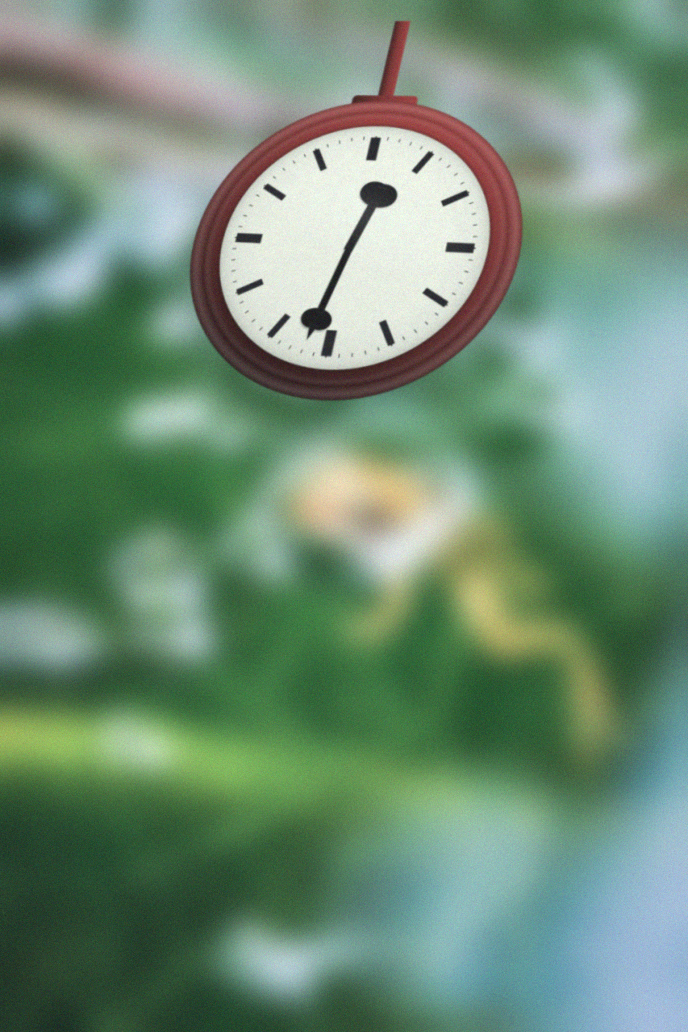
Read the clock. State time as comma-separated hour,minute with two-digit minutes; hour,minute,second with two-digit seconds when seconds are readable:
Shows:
12,32
